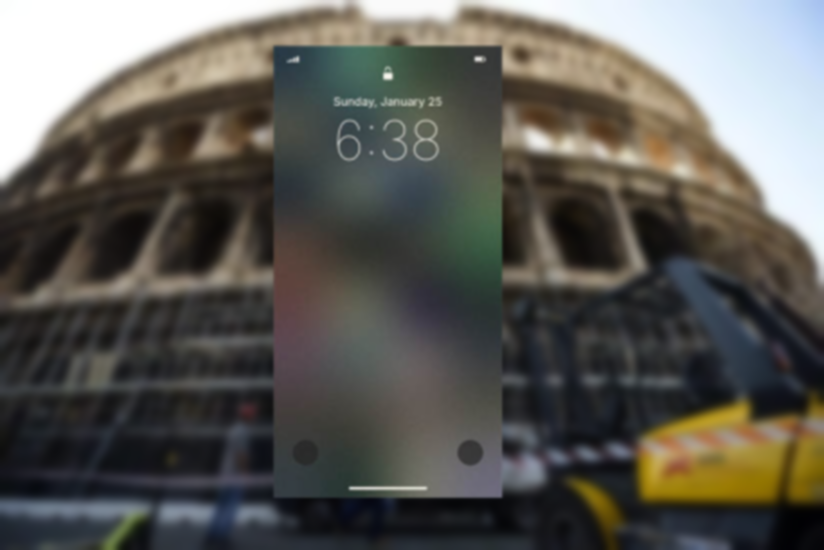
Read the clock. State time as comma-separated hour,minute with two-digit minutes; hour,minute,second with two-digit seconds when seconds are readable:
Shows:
6,38
